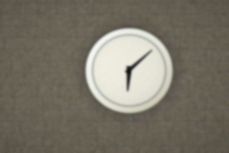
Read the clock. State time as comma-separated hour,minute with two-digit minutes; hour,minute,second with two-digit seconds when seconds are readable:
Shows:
6,08
